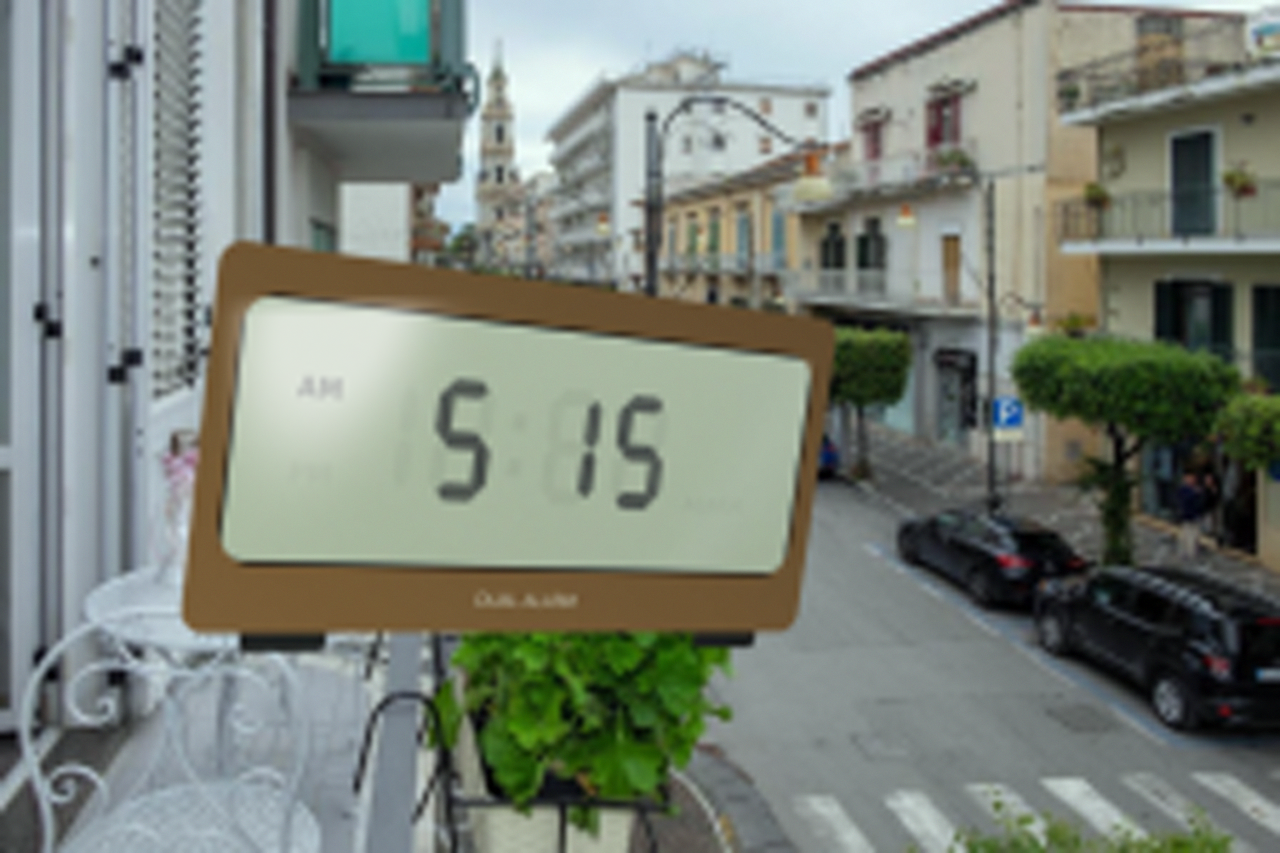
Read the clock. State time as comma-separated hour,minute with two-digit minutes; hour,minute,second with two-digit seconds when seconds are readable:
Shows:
5,15
